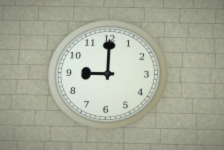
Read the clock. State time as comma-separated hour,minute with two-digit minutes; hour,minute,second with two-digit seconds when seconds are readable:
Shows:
9,00
